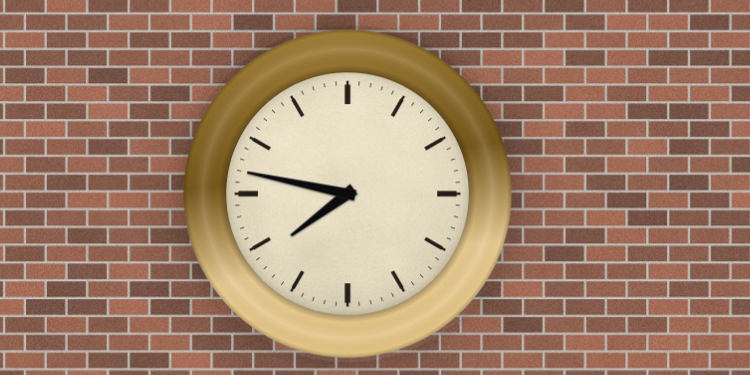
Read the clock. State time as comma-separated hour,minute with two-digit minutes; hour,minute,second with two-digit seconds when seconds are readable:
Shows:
7,47
